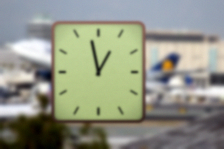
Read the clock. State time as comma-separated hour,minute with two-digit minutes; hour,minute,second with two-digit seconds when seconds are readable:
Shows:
12,58
